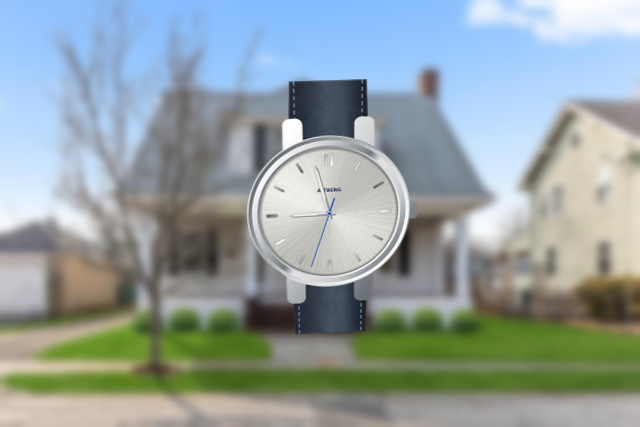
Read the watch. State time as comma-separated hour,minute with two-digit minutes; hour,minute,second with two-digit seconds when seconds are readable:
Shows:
8,57,33
